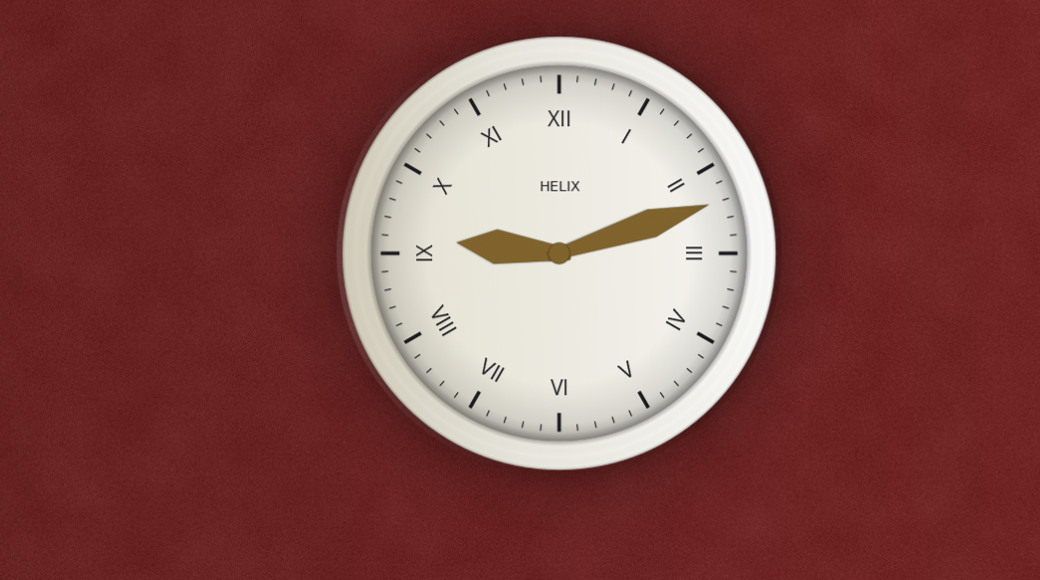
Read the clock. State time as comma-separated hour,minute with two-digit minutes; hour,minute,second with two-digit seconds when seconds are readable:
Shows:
9,12
